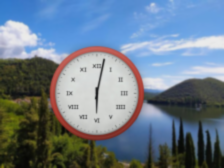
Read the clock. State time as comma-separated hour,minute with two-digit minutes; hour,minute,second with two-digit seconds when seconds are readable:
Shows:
6,02
